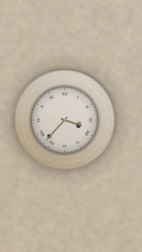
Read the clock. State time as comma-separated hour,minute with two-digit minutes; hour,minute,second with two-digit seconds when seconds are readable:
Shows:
3,37
